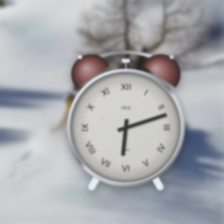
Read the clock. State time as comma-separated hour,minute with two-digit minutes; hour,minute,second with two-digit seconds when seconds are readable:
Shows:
6,12
